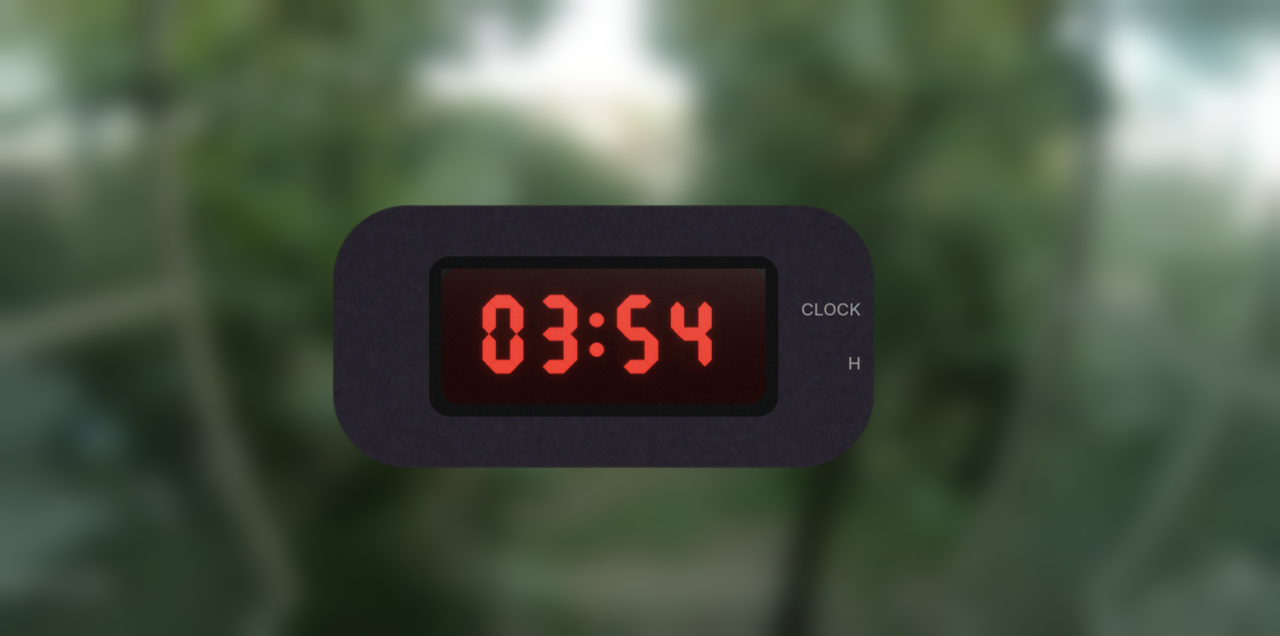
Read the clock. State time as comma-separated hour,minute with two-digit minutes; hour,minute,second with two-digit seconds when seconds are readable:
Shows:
3,54
